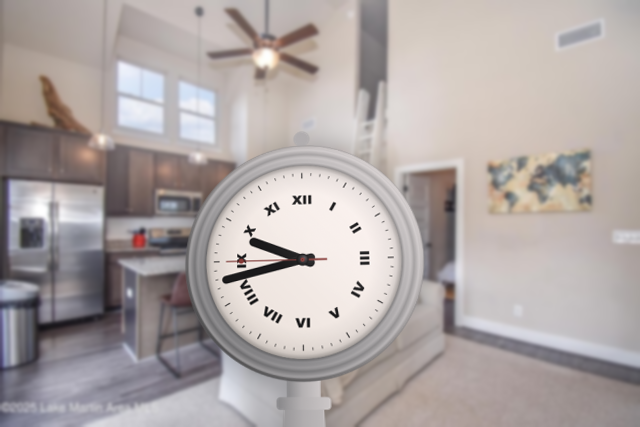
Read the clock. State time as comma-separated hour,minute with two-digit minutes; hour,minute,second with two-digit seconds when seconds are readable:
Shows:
9,42,45
